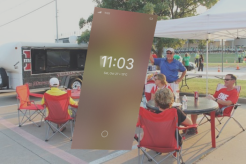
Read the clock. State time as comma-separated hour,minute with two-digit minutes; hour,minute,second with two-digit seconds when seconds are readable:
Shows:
11,03
